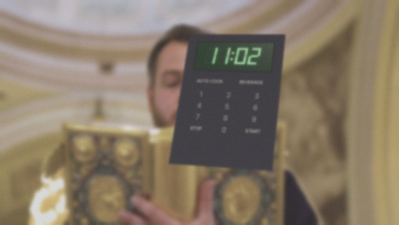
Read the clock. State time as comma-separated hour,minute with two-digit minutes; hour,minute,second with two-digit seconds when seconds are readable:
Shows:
11,02
